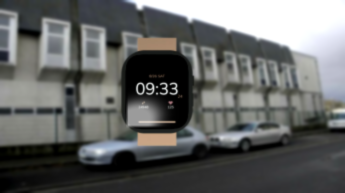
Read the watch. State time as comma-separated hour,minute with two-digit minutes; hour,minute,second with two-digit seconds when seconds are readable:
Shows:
9,33
